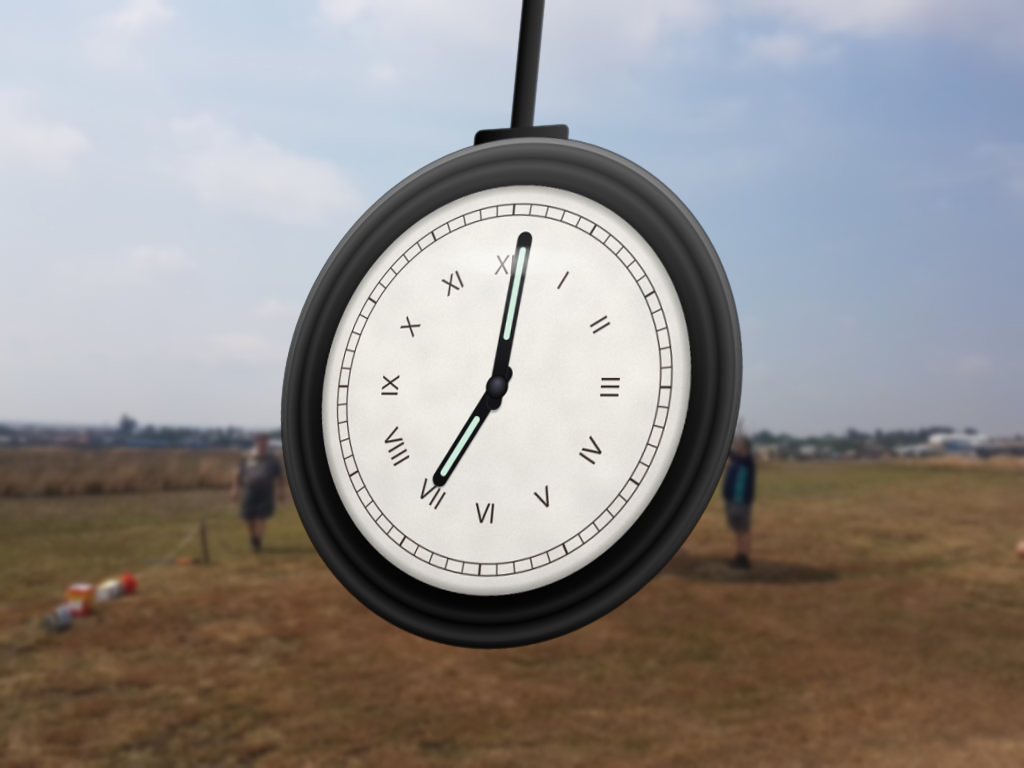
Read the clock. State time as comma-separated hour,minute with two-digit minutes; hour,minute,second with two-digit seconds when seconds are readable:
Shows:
7,01
